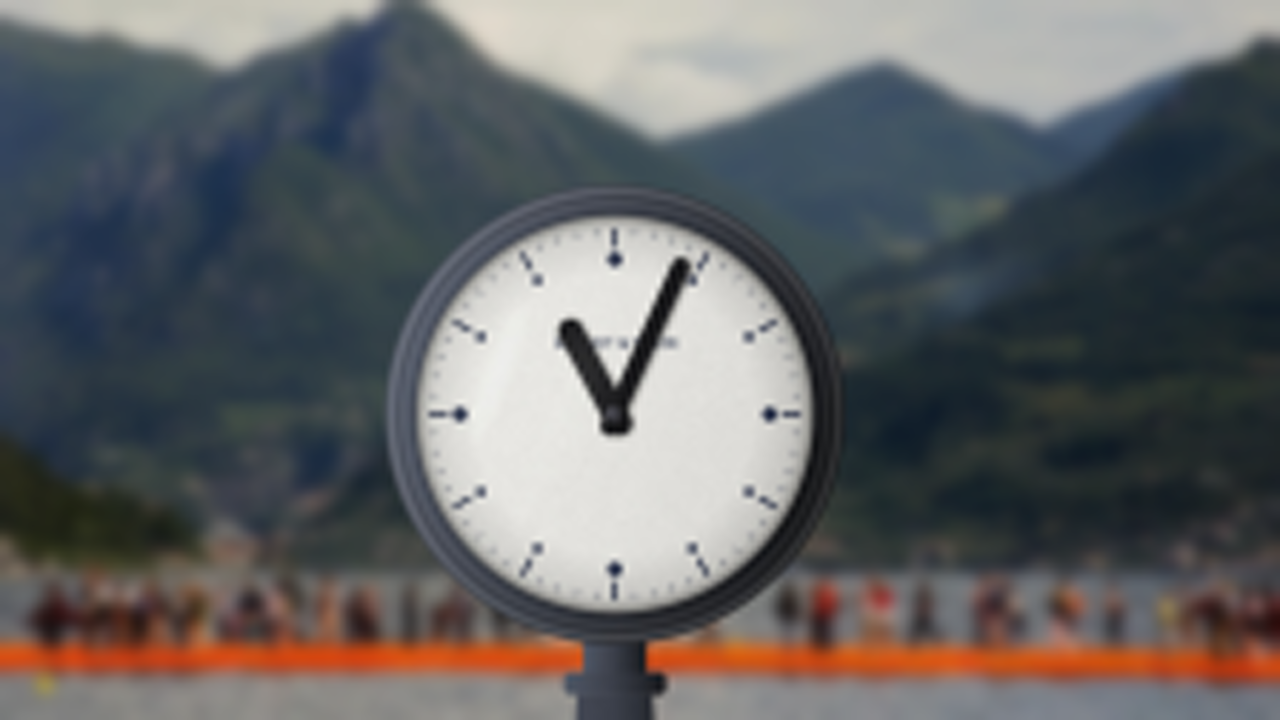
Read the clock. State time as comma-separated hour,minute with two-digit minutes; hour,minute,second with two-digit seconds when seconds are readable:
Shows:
11,04
